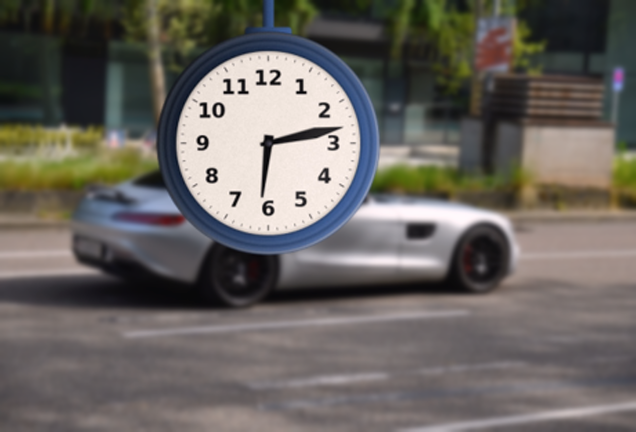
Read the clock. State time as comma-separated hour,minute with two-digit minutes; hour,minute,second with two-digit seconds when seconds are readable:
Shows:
6,13
